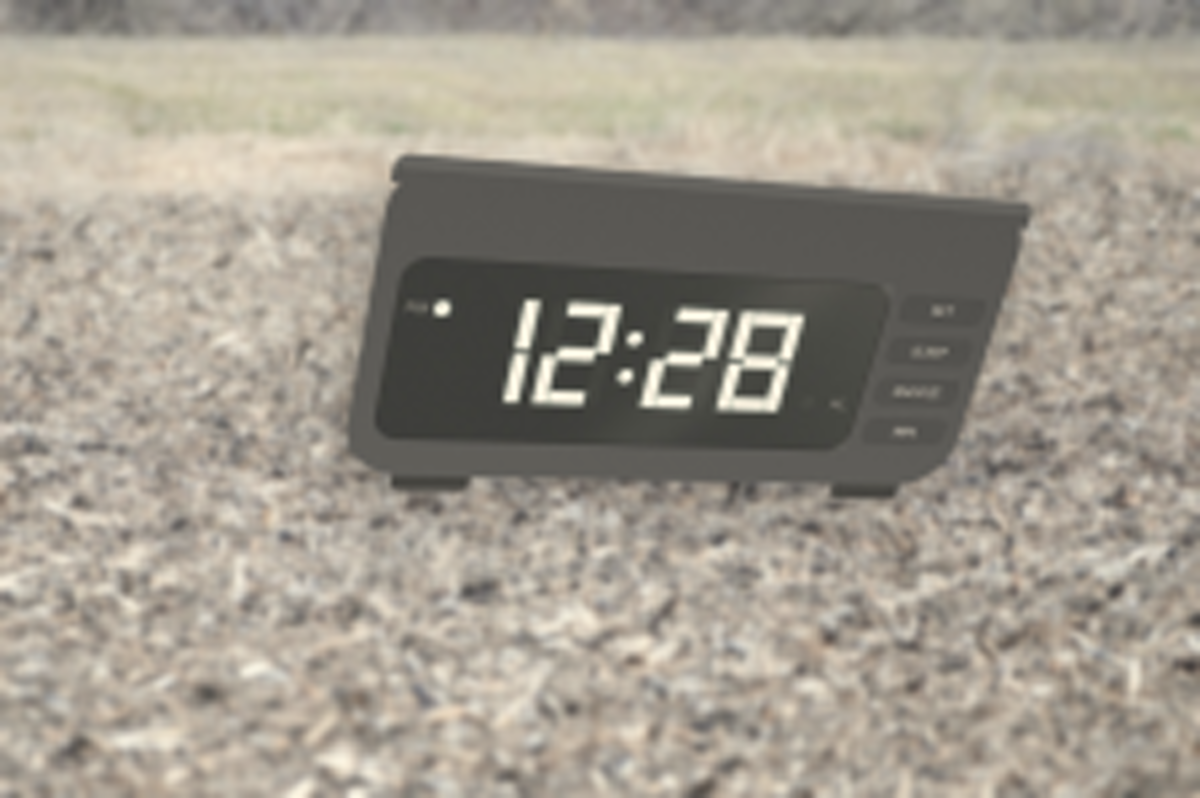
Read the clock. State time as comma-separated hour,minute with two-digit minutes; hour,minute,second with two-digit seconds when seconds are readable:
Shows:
12,28
